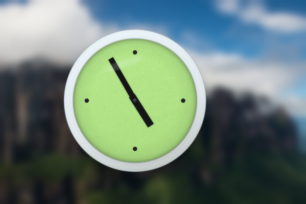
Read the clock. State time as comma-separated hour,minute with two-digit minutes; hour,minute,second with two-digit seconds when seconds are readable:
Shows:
4,55
